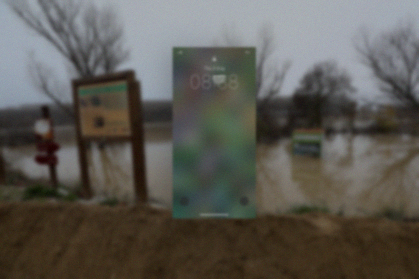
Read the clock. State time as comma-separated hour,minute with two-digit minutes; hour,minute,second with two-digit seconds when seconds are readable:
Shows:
8,38
